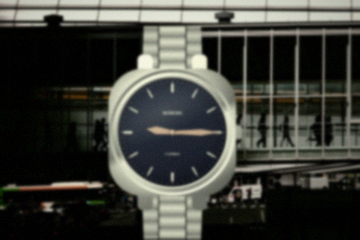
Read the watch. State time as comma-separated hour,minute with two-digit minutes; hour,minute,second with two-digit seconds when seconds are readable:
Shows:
9,15
